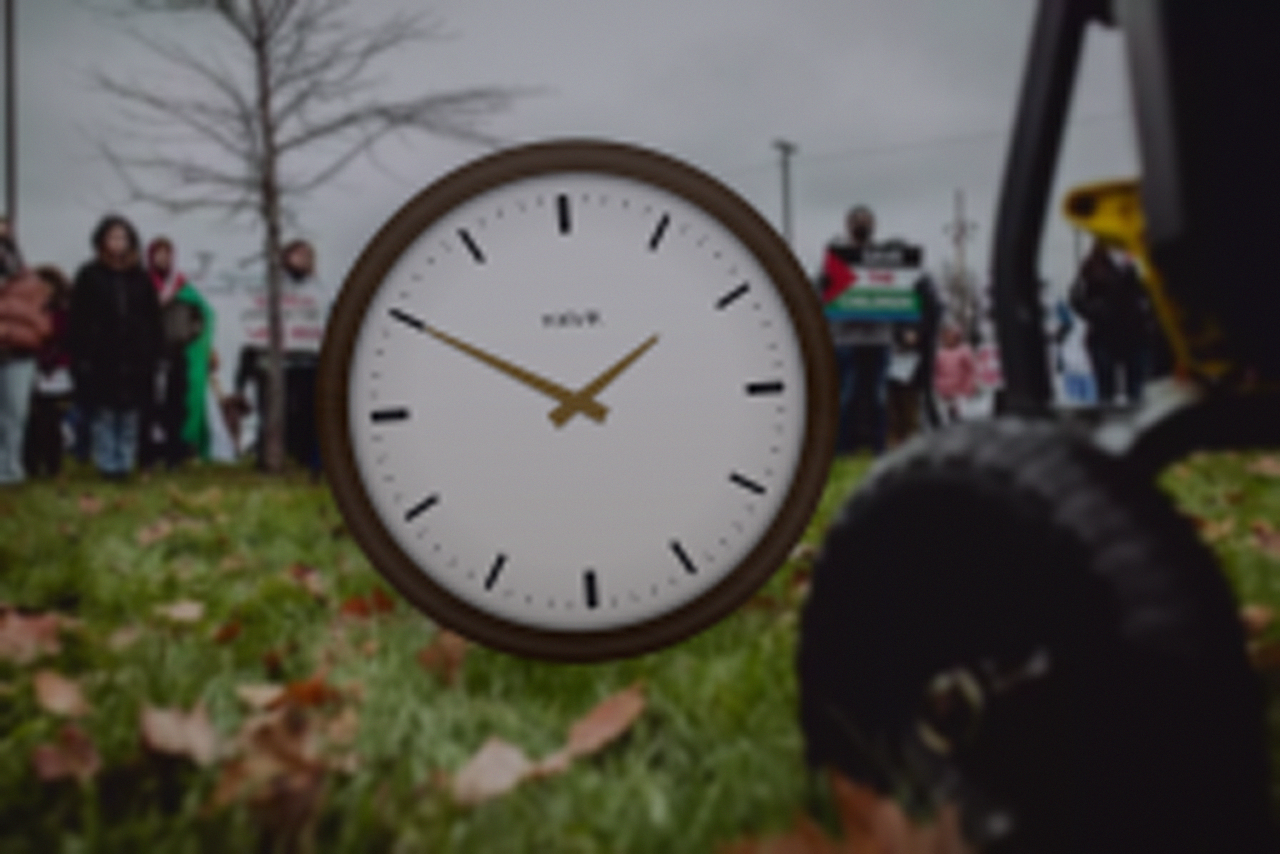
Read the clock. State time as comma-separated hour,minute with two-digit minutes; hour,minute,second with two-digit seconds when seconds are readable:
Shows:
1,50
